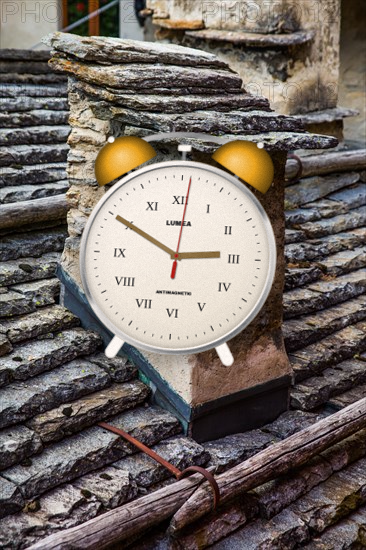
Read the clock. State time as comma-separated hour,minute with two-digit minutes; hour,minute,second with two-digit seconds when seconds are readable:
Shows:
2,50,01
